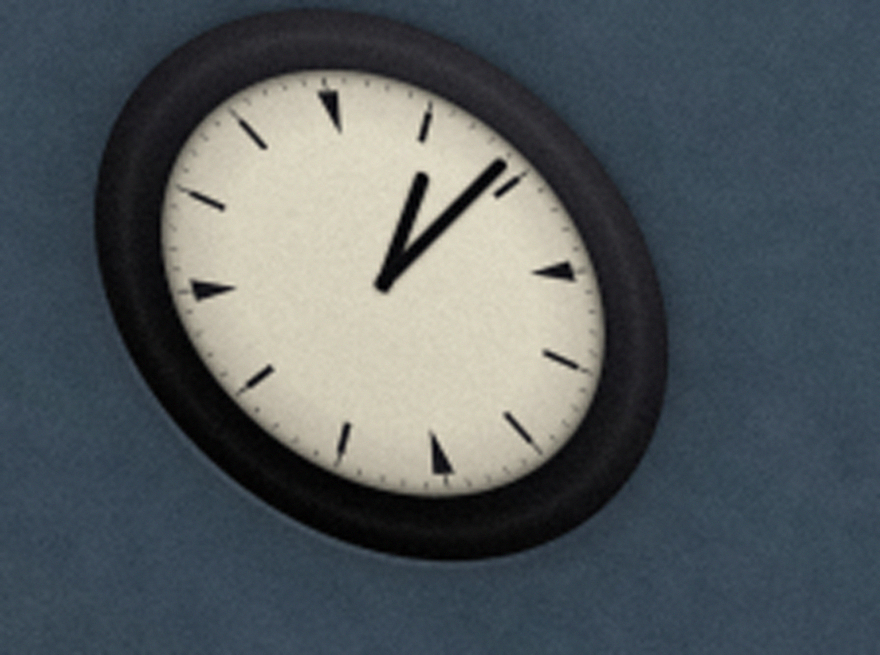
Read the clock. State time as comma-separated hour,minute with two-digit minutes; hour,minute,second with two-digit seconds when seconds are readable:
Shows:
1,09
